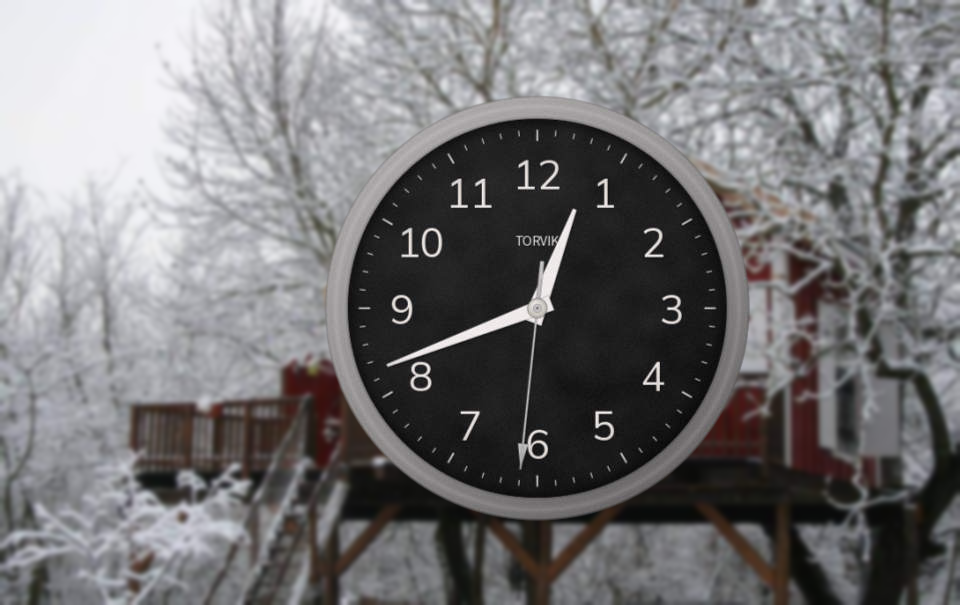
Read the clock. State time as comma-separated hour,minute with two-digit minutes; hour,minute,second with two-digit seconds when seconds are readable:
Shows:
12,41,31
